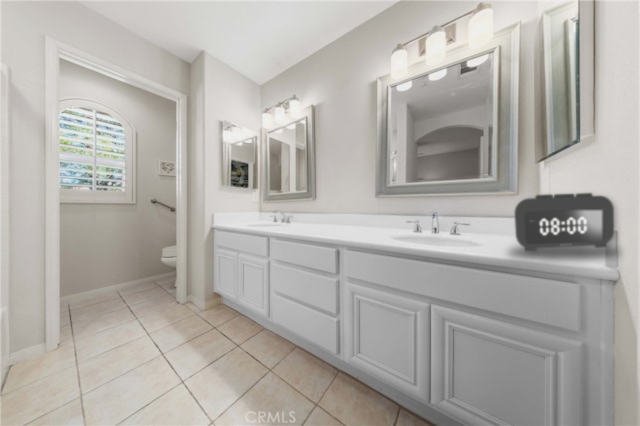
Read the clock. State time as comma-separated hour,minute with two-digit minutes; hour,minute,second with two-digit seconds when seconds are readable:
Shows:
8,00
